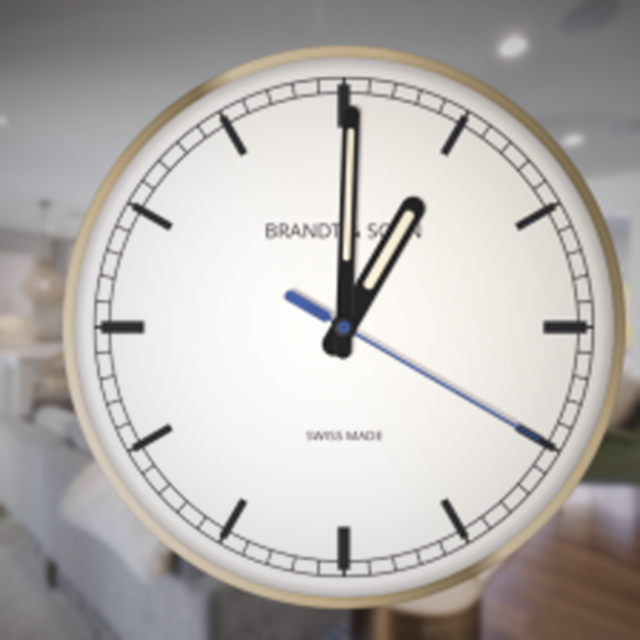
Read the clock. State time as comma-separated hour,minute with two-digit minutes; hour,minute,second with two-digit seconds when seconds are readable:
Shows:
1,00,20
